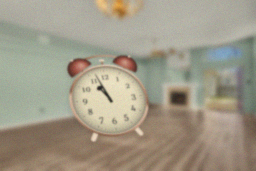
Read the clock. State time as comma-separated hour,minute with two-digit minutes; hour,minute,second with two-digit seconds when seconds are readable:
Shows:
10,57
